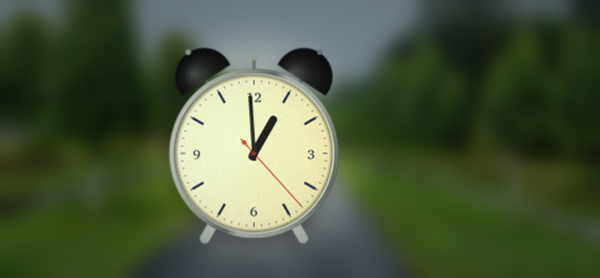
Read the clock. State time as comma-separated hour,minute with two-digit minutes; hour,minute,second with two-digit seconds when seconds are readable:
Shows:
12,59,23
